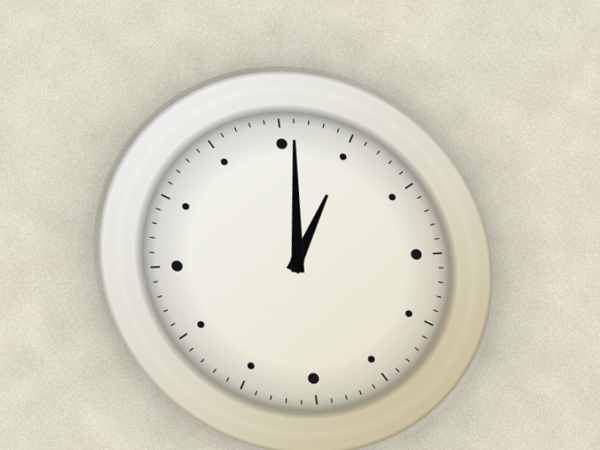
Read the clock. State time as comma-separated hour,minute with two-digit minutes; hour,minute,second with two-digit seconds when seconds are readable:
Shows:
1,01
